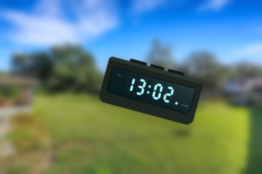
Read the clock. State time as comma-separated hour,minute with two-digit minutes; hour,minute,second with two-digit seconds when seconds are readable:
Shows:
13,02
